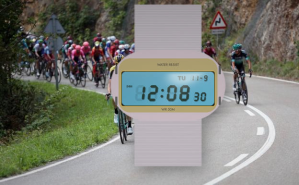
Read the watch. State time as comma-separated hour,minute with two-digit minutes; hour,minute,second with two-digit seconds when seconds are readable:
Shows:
12,08,30
